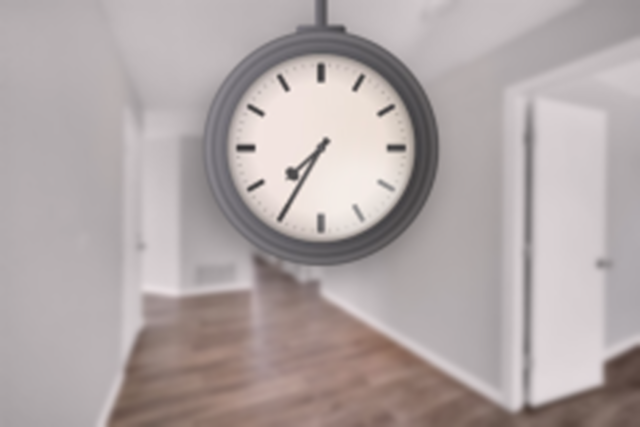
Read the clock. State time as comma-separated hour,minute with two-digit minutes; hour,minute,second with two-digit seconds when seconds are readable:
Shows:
7,35
